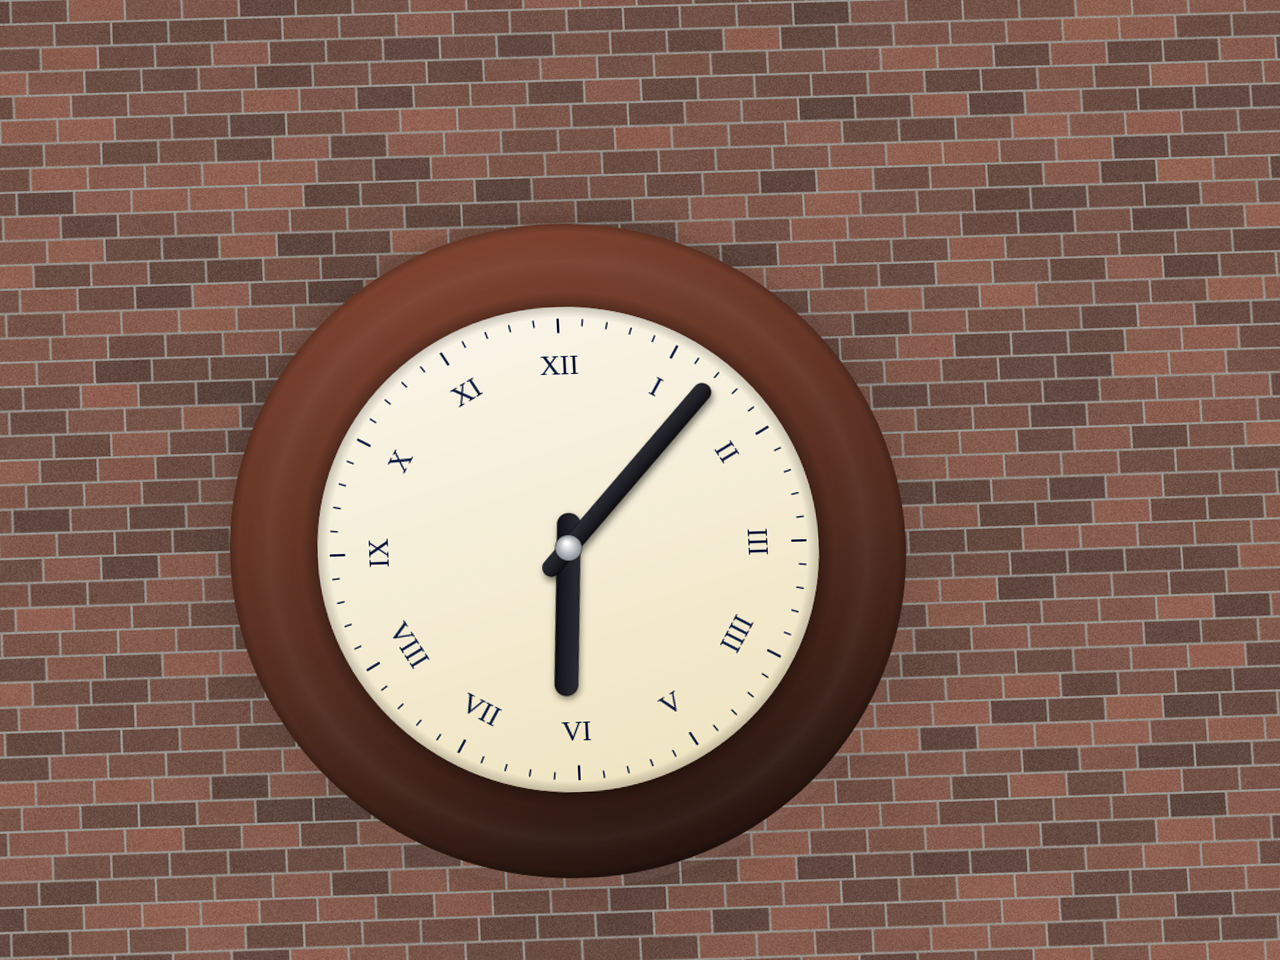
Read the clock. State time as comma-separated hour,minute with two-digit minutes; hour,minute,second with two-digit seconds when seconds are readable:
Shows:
6,07
